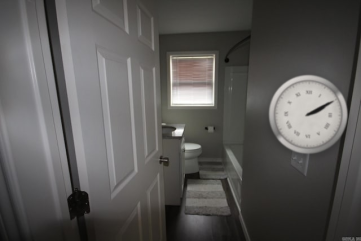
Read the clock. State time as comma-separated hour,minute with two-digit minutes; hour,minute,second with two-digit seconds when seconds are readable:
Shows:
2,10
